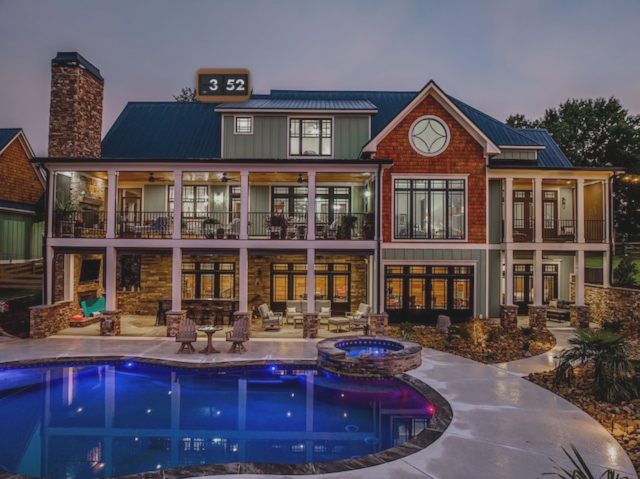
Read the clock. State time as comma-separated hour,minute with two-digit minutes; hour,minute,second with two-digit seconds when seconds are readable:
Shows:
3,52
